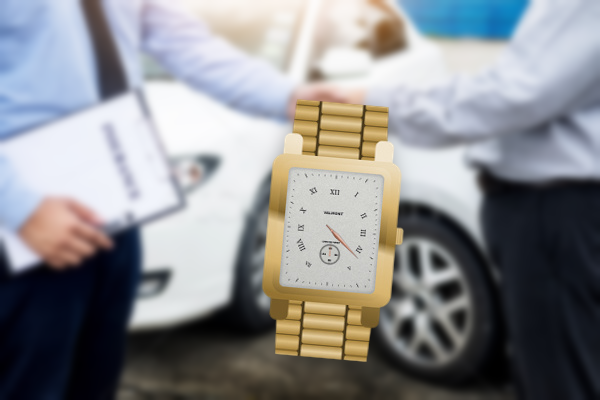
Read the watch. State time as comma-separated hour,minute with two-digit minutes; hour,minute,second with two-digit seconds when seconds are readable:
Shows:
4,22
